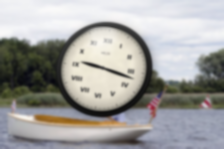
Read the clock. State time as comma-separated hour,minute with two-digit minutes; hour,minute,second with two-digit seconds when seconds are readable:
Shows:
9,17
